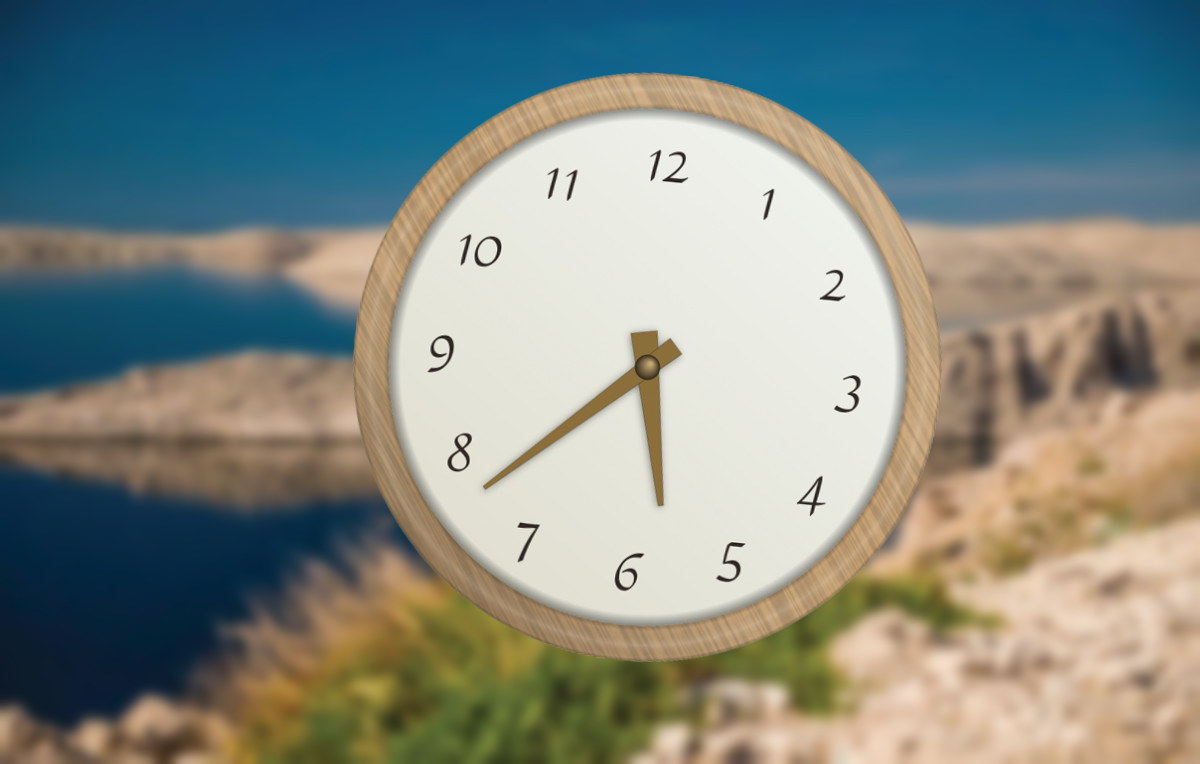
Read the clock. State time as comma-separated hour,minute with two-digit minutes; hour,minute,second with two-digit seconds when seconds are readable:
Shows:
5,38
